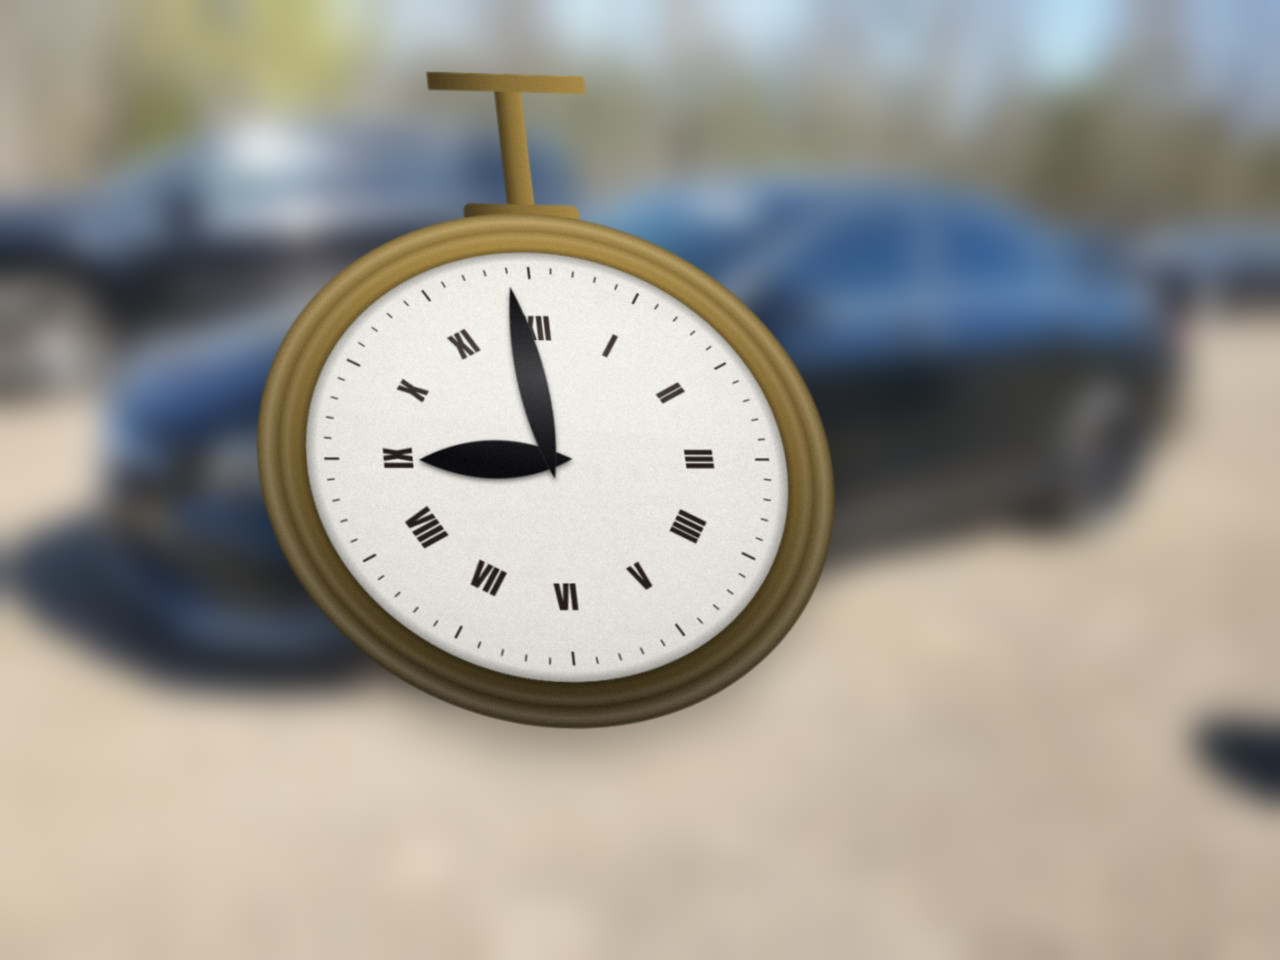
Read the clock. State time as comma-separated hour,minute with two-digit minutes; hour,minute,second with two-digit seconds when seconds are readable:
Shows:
8,59
